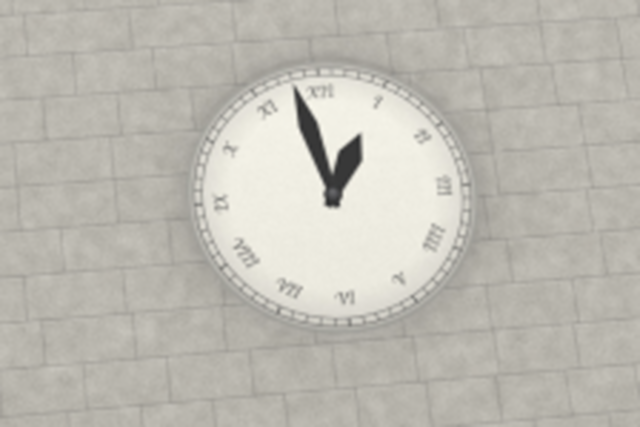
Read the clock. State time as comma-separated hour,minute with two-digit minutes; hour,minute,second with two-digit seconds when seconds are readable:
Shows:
12,58
